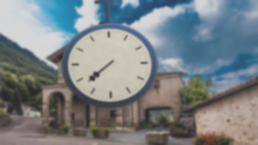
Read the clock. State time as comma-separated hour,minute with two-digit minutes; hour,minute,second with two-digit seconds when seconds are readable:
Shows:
7,38
